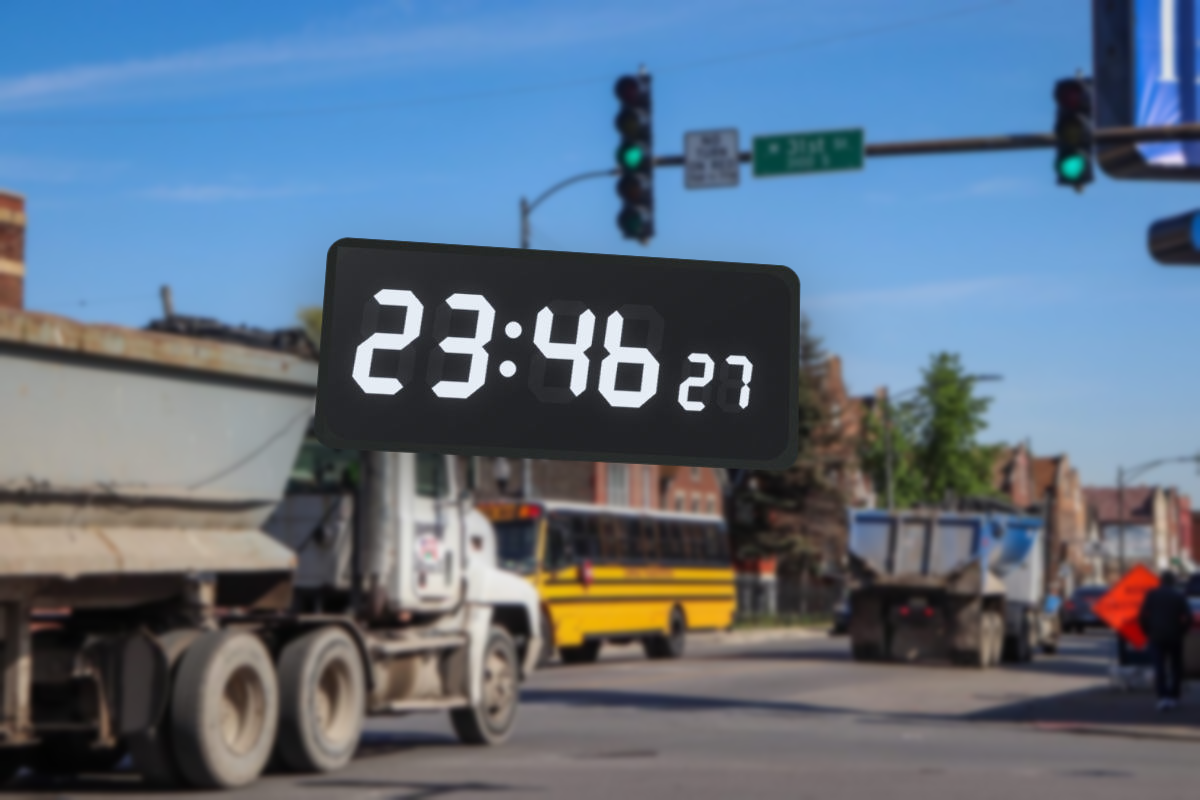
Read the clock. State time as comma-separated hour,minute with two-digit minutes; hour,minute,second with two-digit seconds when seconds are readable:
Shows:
23,46,27
